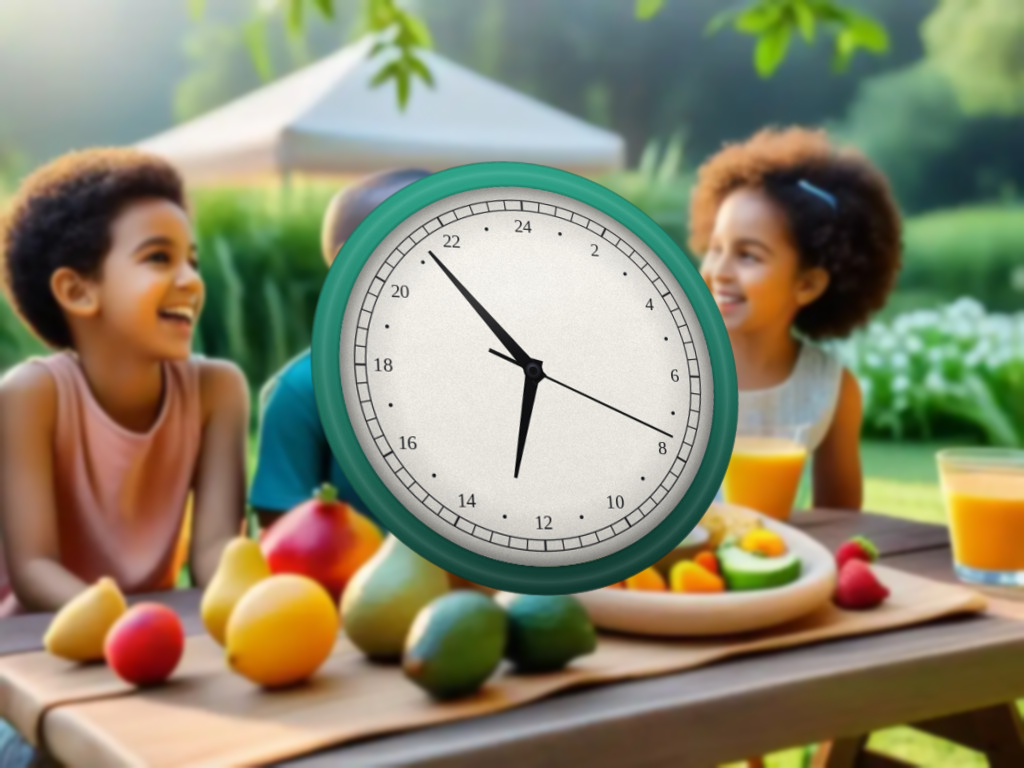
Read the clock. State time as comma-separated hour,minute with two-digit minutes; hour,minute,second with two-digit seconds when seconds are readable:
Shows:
12,53,19
